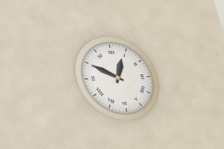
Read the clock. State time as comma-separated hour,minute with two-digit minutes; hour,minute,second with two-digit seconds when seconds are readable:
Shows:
12,50
